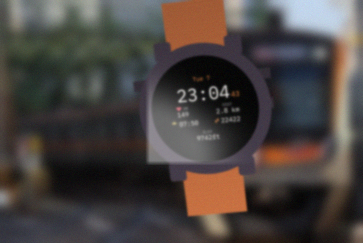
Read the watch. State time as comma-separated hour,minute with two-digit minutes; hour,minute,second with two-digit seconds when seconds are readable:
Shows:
23,04
